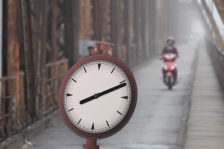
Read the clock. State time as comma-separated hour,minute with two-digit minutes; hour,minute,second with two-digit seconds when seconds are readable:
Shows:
8,11
